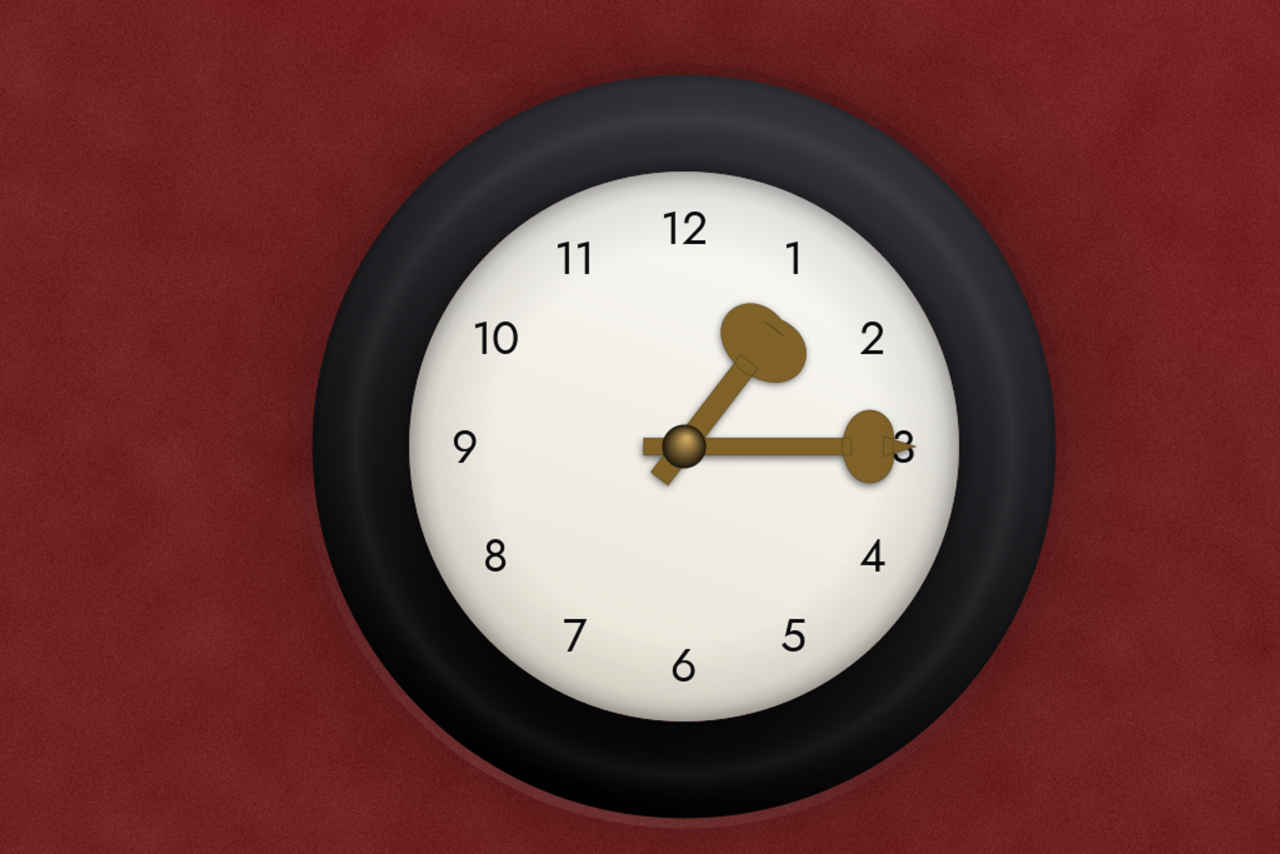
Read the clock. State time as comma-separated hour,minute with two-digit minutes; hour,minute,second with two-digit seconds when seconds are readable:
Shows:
1,15
